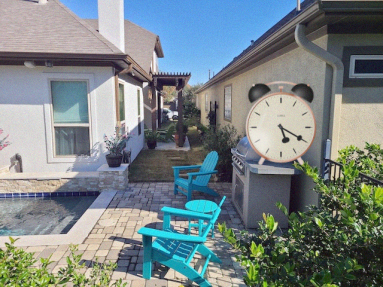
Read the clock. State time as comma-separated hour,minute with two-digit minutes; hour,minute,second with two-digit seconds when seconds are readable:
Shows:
5,20
